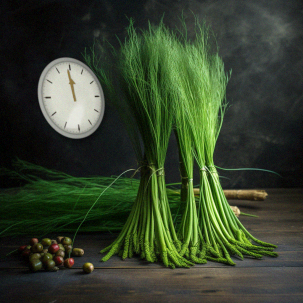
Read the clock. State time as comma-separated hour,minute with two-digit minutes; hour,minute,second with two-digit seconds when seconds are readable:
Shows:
11,59
